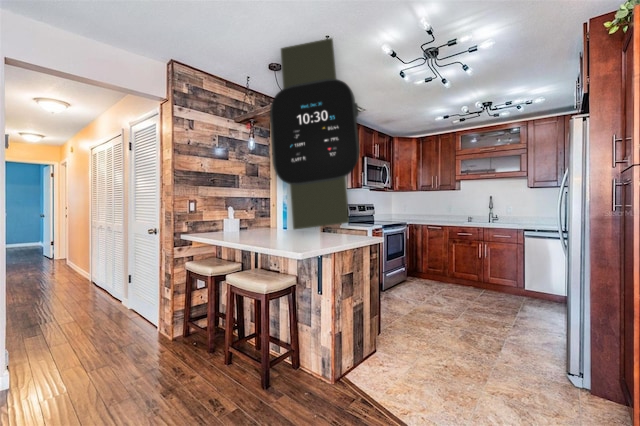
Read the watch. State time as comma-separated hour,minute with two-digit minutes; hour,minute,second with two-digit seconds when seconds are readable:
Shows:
10,30
